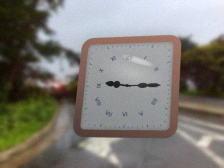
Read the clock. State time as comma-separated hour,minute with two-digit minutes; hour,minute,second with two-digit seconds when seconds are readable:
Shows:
9,15
